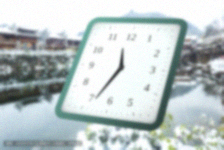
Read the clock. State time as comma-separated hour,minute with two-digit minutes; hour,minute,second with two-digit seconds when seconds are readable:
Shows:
11,34
